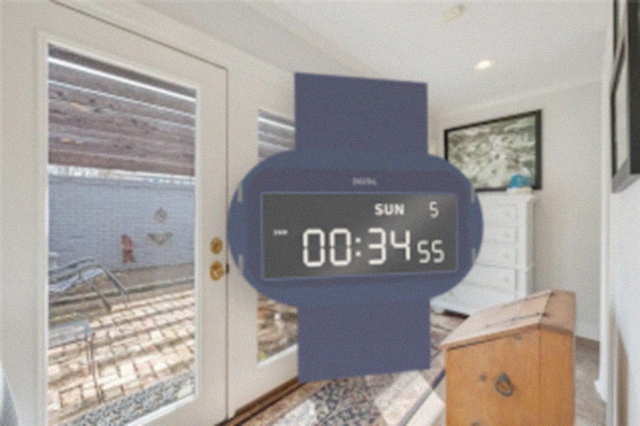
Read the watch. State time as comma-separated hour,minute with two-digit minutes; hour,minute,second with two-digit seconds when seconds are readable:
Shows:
0,34,55
